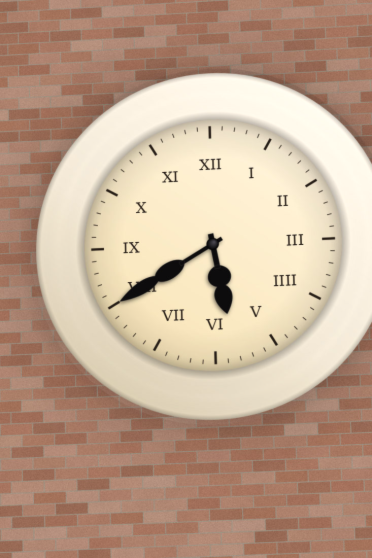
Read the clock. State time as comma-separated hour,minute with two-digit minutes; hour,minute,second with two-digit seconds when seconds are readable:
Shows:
5,40
